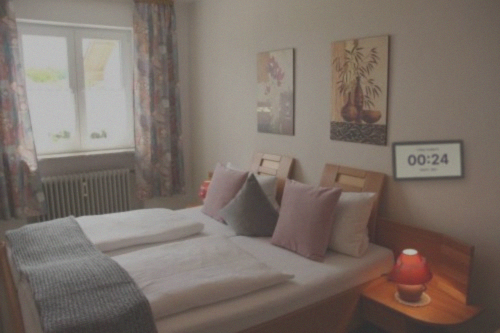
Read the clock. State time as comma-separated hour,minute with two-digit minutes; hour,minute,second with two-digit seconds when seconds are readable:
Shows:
0,24
